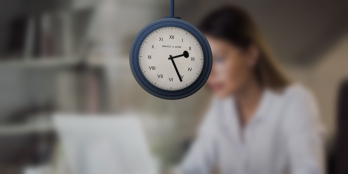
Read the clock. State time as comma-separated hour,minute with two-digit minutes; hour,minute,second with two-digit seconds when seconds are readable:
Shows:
2,26
